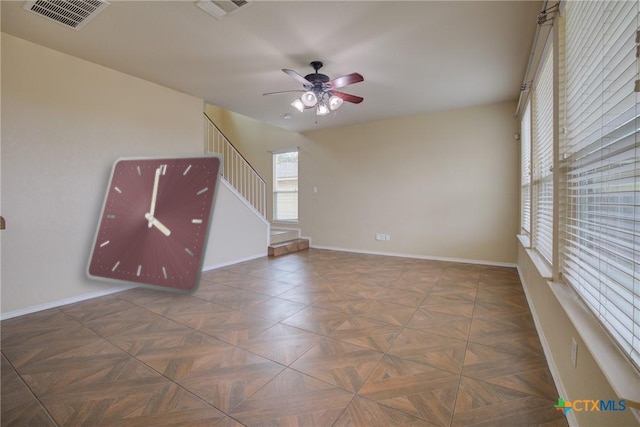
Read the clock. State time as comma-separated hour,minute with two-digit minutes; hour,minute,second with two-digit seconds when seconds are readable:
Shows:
3,59
